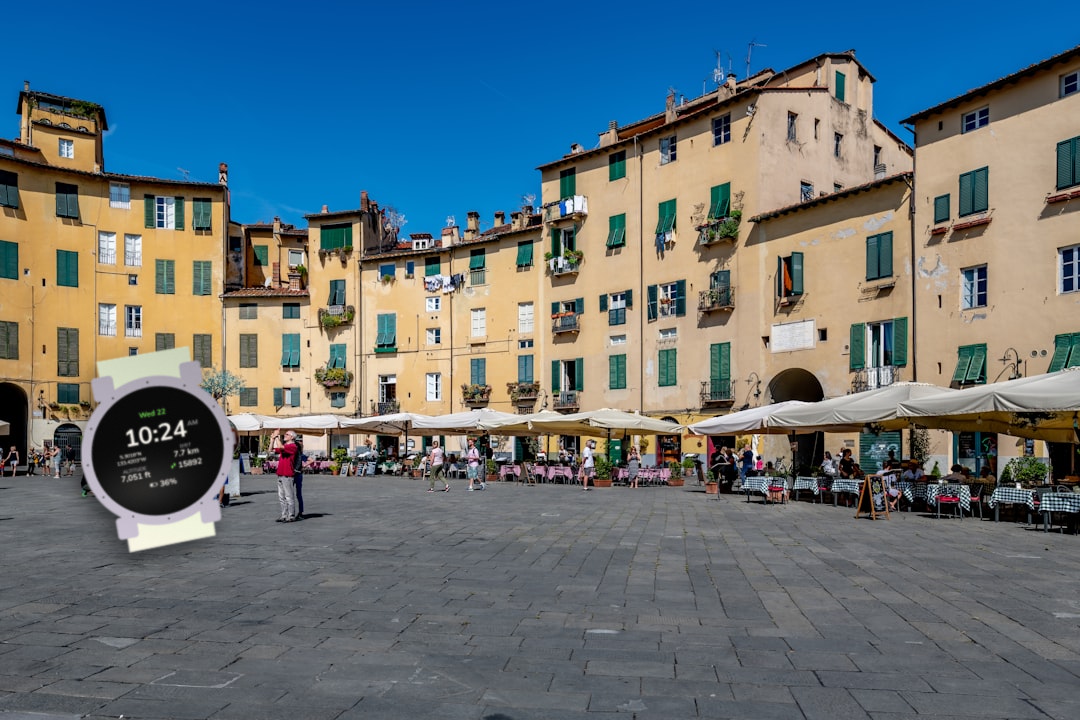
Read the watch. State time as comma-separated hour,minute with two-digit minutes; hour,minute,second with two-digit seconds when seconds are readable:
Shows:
10,24
